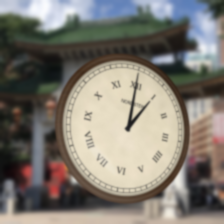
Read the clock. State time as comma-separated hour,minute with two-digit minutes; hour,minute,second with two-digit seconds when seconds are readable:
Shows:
1,00
